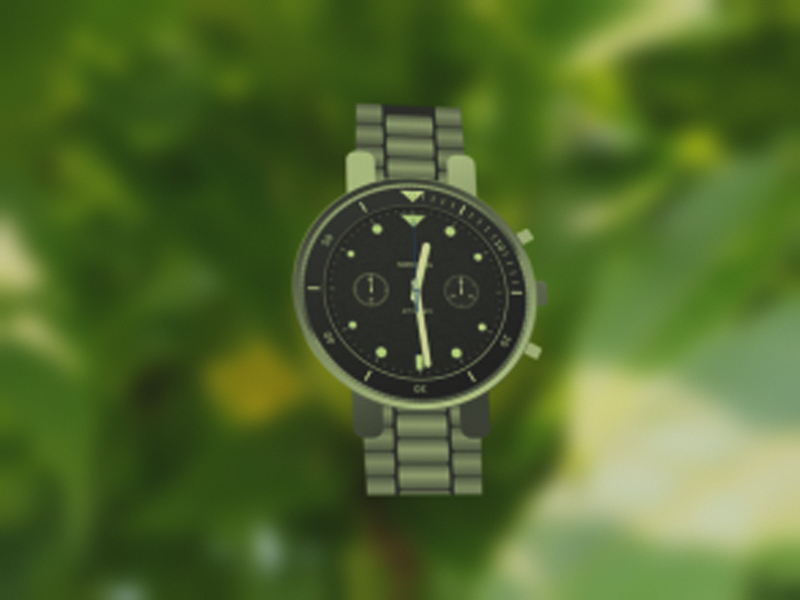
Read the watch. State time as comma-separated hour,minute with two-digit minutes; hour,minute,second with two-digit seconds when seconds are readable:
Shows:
12,29
